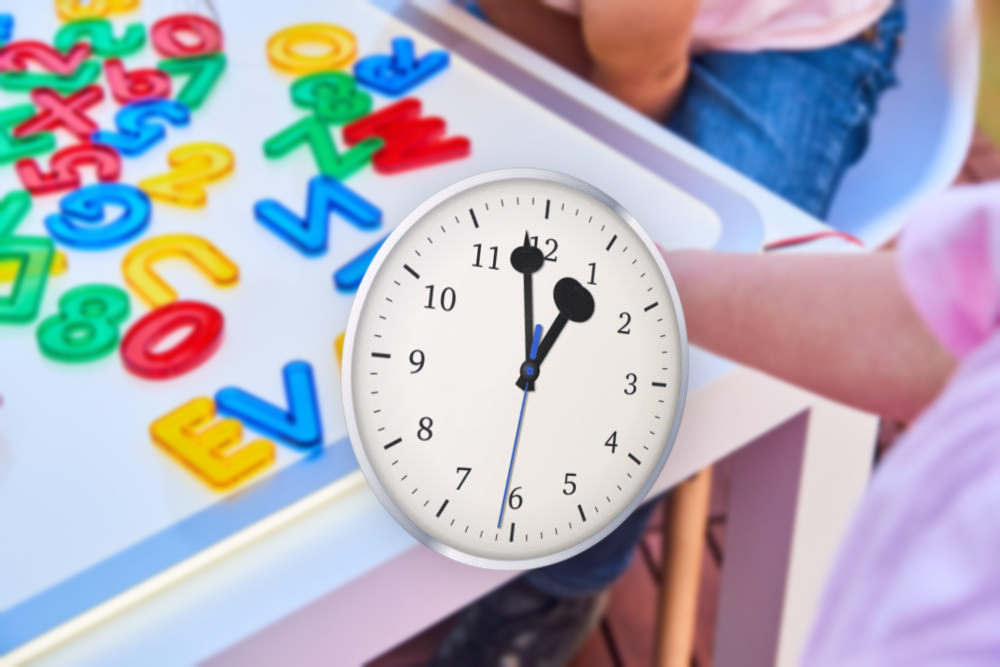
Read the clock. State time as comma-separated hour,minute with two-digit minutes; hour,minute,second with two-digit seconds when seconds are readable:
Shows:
12,58,31
